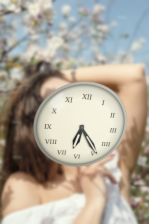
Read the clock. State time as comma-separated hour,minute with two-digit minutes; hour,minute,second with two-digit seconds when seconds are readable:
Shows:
6,24
